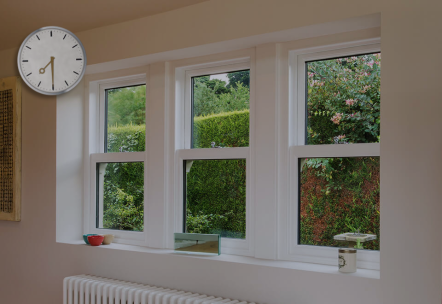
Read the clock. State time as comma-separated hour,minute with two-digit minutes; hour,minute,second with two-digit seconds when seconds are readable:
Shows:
7,30
